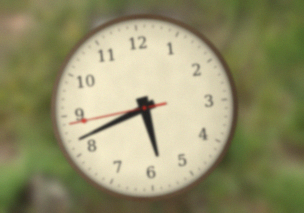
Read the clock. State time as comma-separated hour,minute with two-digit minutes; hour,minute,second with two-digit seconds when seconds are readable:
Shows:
5,41,44
